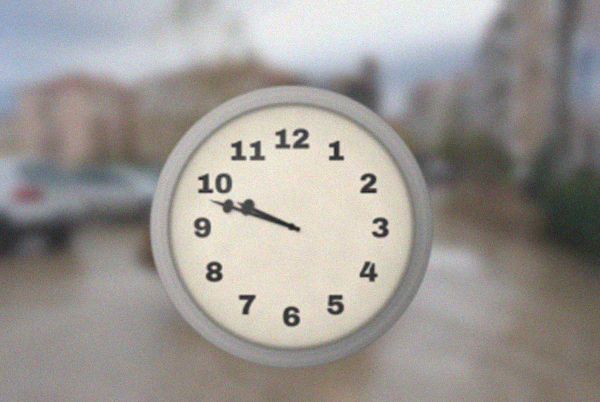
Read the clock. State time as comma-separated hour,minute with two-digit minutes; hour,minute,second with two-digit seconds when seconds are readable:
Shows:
9,48
